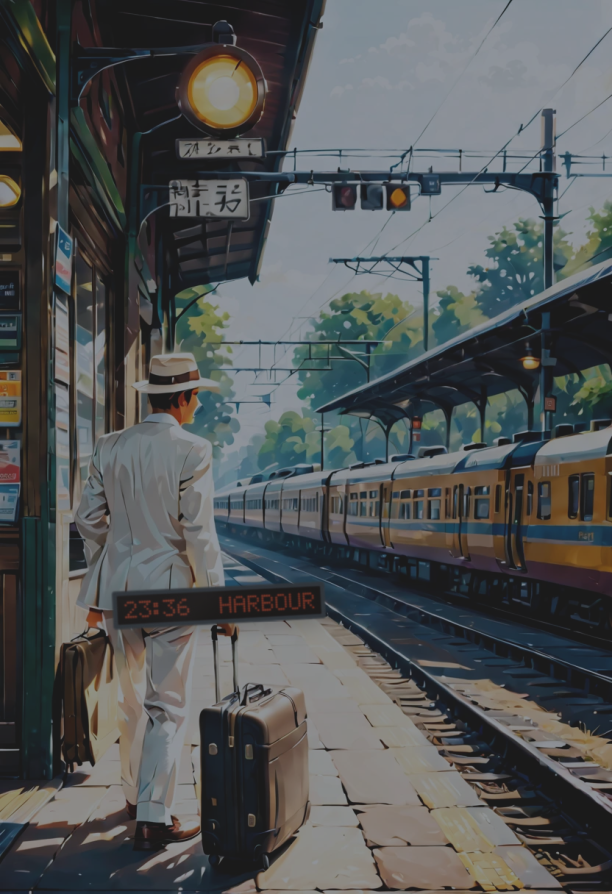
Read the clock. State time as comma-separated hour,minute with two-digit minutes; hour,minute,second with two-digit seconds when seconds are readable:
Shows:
23,36
